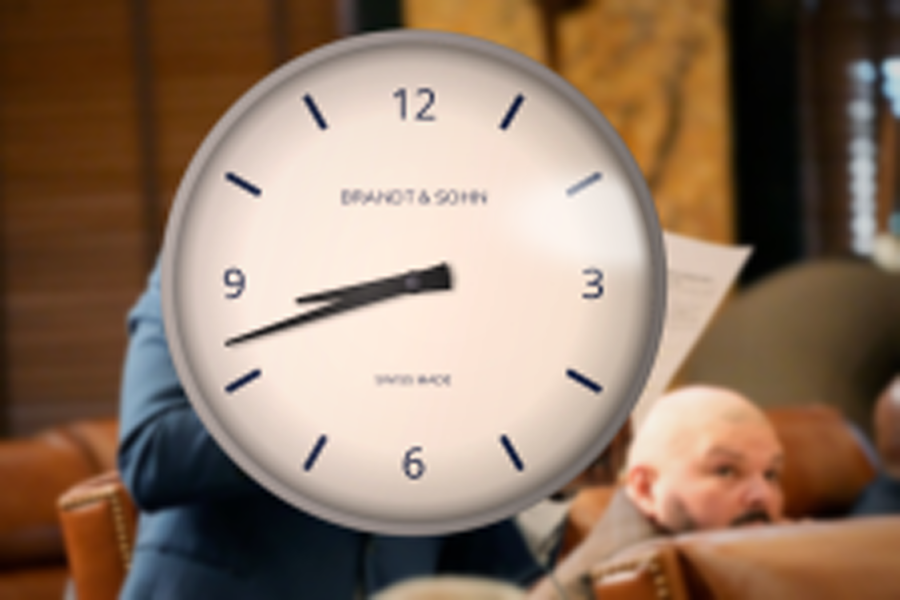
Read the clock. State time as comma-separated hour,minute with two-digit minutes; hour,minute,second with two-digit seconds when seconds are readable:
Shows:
8,42
